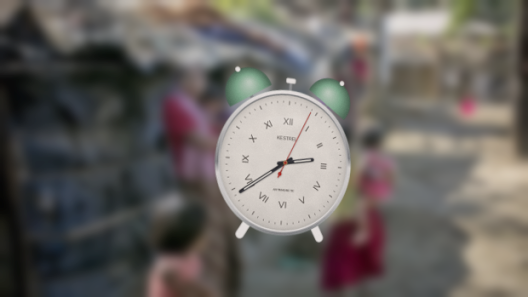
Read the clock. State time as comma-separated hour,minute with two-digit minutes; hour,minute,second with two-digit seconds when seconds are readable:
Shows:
2,39,04
